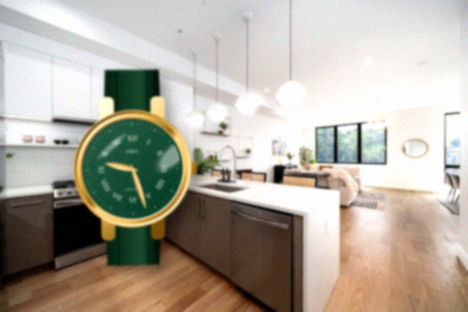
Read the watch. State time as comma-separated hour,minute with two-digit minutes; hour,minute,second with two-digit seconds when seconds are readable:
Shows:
9,27
